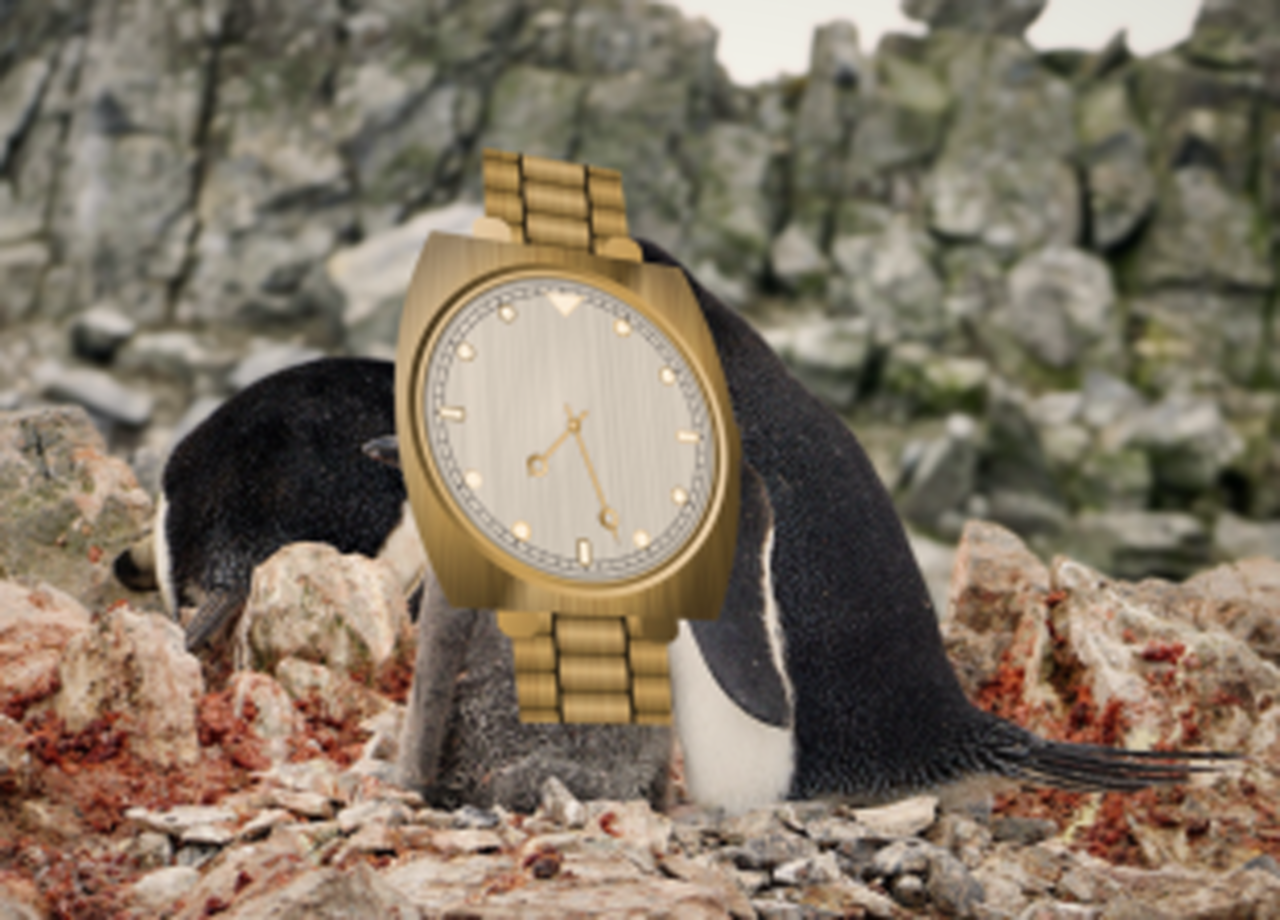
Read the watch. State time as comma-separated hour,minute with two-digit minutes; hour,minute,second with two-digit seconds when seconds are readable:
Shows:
7,27
